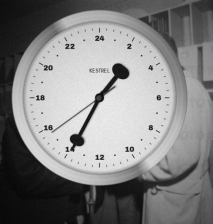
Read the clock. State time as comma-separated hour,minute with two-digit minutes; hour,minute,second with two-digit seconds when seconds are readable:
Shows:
2,34,39
